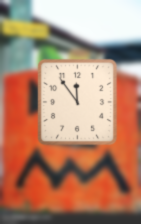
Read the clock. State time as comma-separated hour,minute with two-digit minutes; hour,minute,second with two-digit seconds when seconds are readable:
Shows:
11,54
